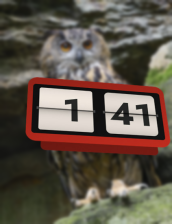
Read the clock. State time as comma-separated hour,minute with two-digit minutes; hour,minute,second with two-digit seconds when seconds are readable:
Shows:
1,41
